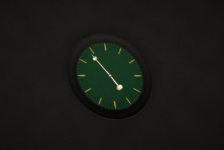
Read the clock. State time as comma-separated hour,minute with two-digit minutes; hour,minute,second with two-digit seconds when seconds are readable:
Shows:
4,54
